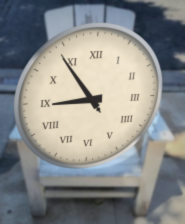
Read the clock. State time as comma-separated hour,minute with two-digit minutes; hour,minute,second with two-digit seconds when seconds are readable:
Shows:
8,53,54
